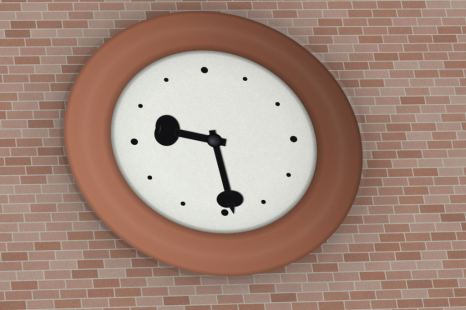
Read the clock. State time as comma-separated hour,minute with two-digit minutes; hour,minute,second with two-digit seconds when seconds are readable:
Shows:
9,29
